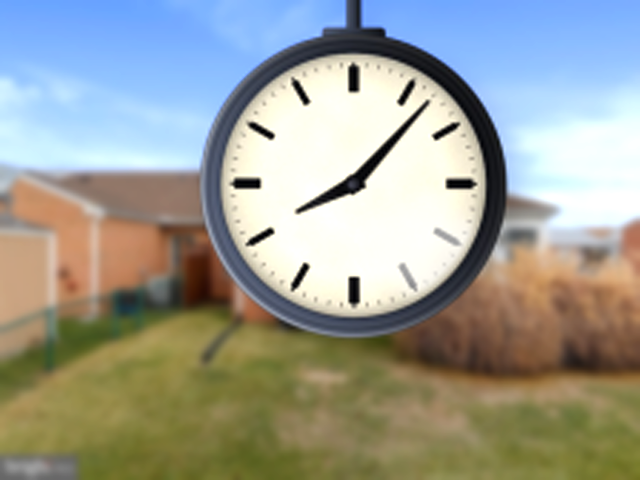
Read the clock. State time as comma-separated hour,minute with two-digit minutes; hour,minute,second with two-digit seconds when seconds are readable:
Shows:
8,07
